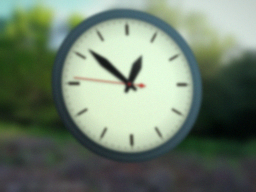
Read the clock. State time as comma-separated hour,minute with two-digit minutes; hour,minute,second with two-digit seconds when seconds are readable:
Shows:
12,51,46
